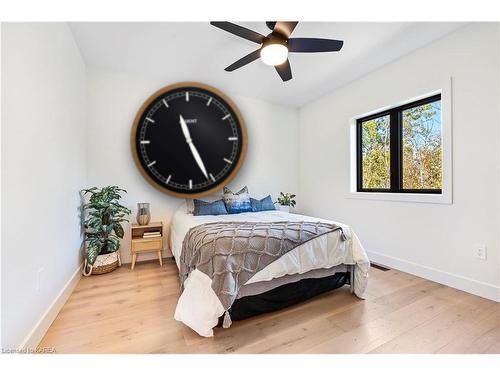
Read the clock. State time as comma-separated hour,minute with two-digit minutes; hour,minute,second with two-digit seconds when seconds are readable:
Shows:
11,26
